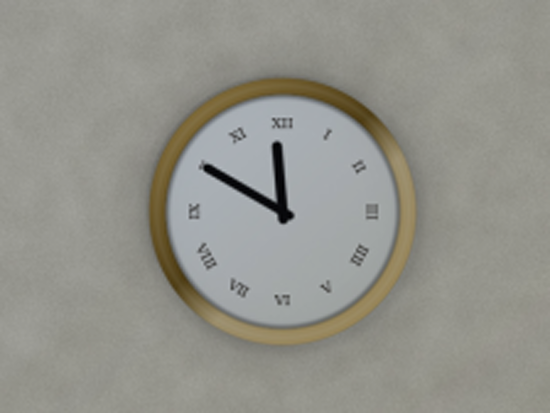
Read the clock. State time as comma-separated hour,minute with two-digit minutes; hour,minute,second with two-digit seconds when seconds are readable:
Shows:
11,50
